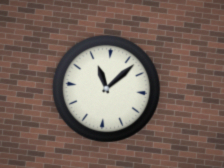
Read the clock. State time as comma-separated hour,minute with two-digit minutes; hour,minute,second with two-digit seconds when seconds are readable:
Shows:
11,07
